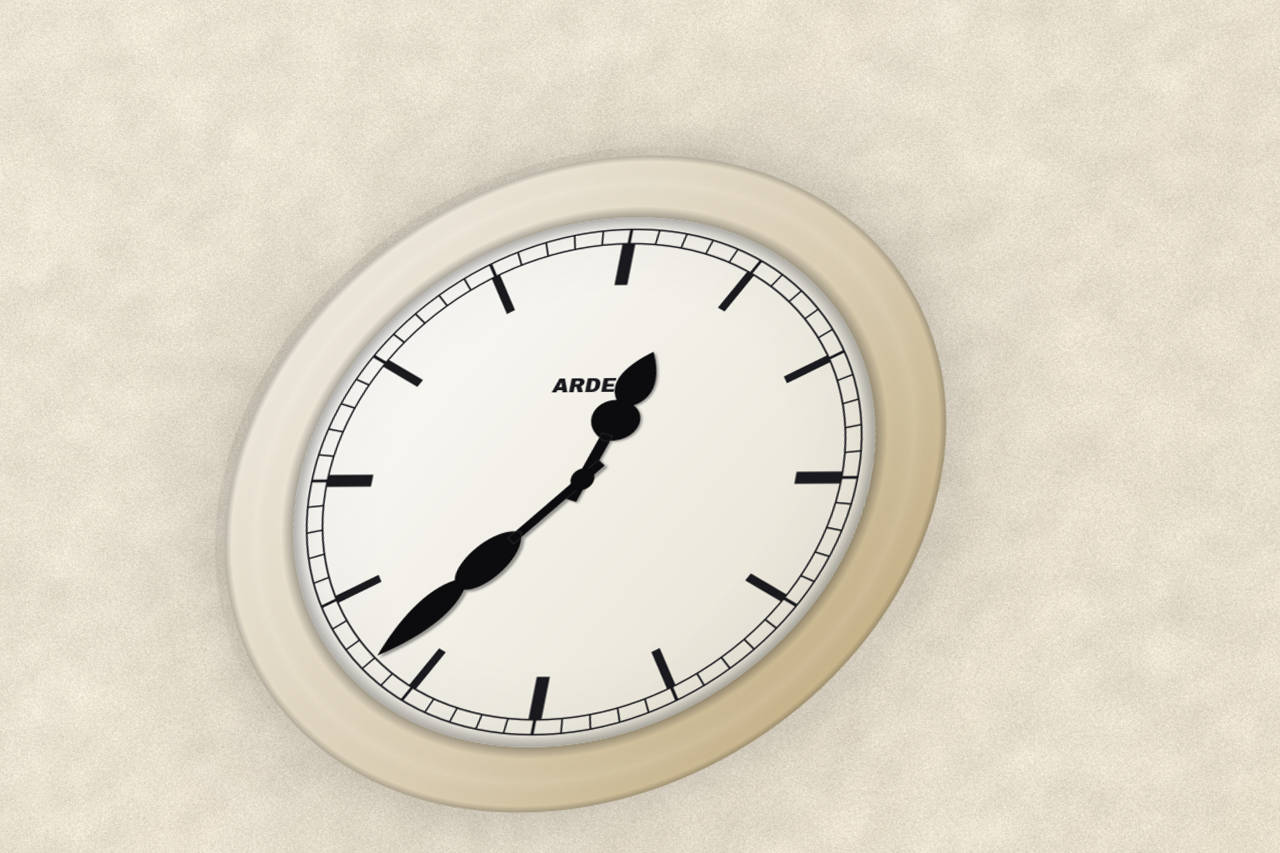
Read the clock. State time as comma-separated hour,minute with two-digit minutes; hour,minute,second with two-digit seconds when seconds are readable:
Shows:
12,37
